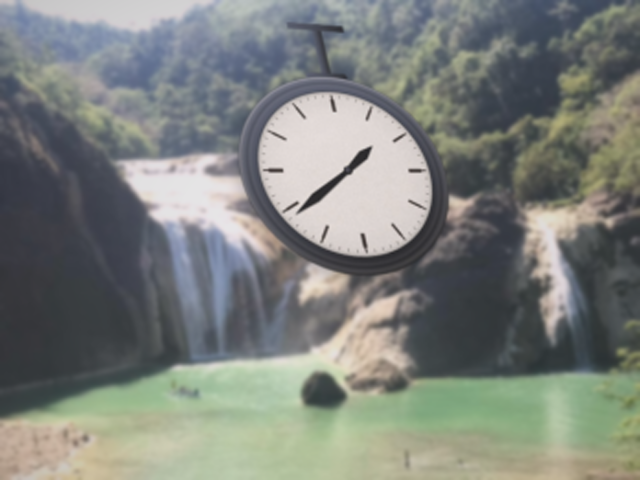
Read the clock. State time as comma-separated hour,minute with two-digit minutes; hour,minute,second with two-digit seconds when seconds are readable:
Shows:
1,39
